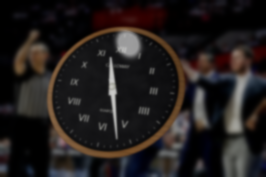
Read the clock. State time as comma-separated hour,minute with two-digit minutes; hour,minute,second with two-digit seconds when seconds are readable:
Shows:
11,27
